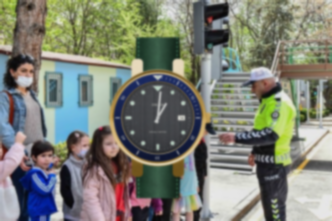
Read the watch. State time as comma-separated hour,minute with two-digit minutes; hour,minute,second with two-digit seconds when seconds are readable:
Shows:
1,01
